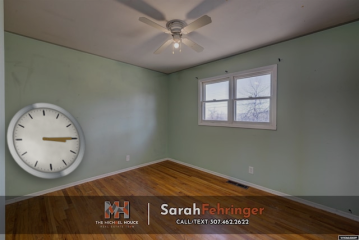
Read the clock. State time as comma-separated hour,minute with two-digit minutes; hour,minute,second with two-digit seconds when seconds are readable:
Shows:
3,15
